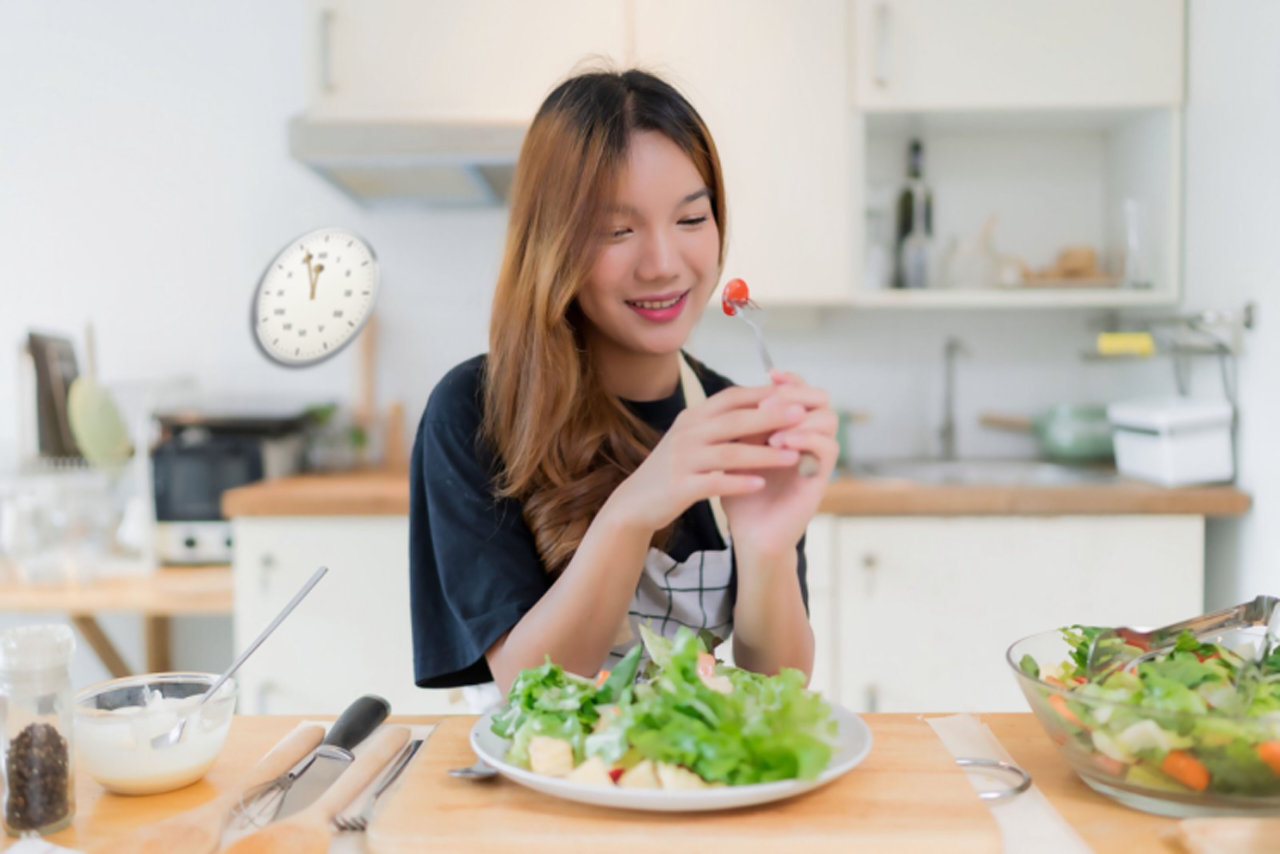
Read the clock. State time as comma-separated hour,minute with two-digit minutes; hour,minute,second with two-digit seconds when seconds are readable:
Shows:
11,56
